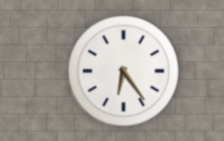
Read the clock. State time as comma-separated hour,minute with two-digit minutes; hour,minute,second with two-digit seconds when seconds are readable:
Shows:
6,24
